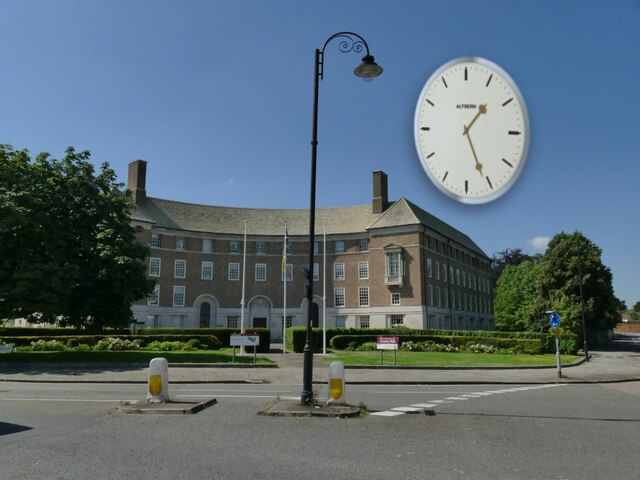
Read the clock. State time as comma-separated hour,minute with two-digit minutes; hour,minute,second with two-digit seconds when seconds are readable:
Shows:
1,26
